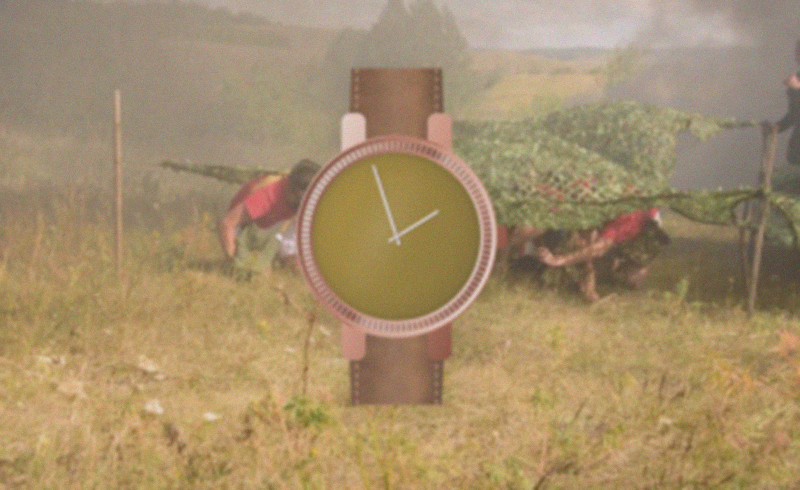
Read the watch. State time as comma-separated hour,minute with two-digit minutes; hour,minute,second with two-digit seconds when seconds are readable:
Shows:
1,57
